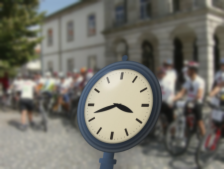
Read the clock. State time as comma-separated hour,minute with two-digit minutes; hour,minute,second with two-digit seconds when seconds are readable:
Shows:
3,42
